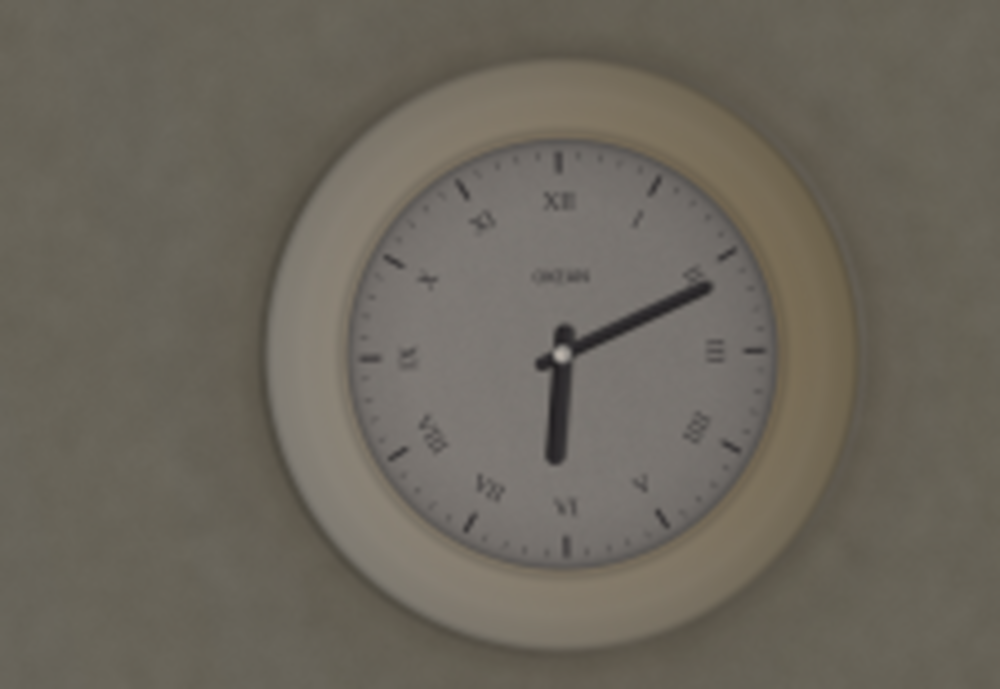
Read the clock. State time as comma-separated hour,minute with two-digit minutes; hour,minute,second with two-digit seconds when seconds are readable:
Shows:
6,11
